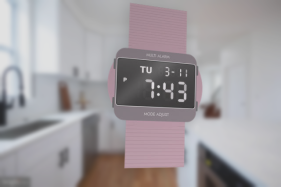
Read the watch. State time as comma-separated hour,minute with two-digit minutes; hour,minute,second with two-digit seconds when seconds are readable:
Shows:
7,43
